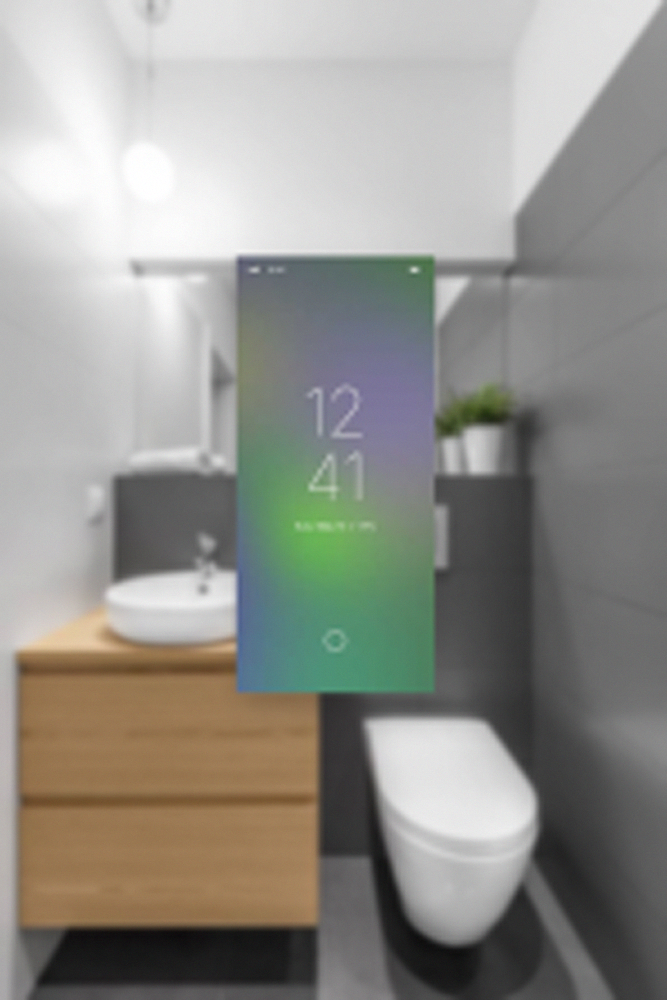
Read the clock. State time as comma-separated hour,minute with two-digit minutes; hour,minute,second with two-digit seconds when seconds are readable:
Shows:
12,41
